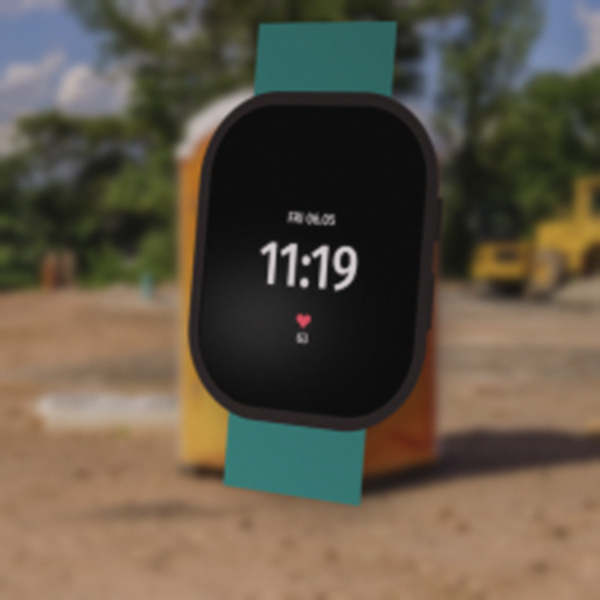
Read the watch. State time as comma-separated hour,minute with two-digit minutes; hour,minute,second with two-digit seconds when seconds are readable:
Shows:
11,19
